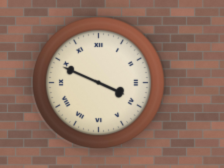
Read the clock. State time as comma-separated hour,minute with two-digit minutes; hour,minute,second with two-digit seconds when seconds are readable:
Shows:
3,49
